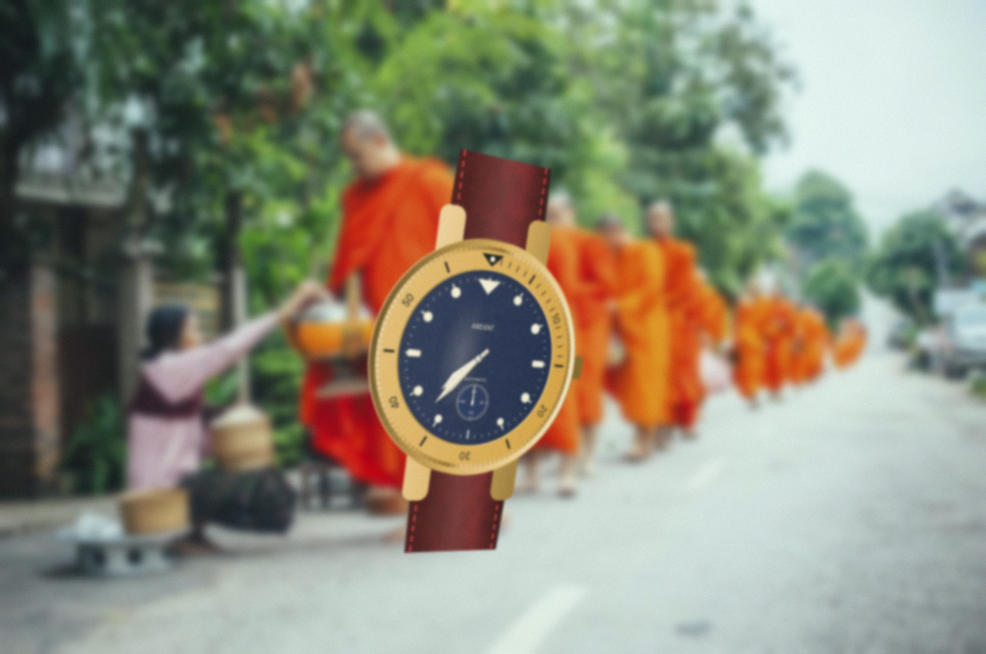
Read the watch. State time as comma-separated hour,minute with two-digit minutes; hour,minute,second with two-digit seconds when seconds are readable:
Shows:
7,37
